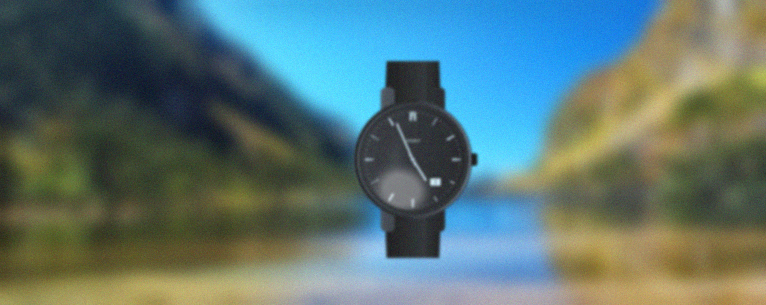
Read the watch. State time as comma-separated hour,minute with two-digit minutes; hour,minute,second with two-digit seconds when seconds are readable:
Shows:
4,56
